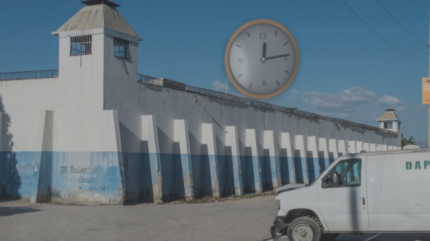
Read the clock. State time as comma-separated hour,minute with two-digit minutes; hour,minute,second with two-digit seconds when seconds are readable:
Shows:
12,14
